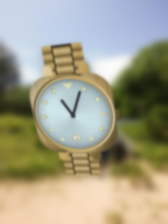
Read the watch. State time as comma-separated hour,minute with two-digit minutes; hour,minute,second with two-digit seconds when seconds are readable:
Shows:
11,04
